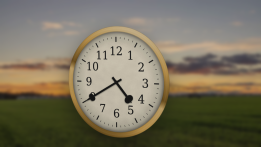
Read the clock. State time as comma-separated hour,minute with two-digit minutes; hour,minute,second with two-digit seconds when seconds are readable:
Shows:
4,40
